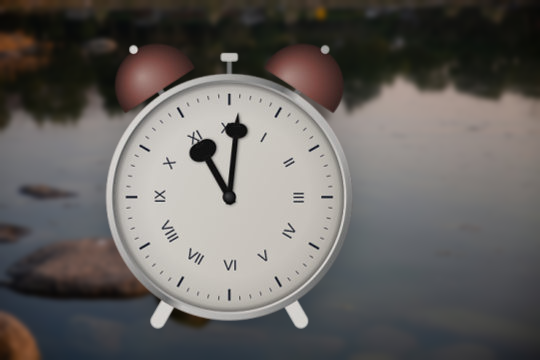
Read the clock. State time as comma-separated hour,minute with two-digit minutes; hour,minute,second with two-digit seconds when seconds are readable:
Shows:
11,01
